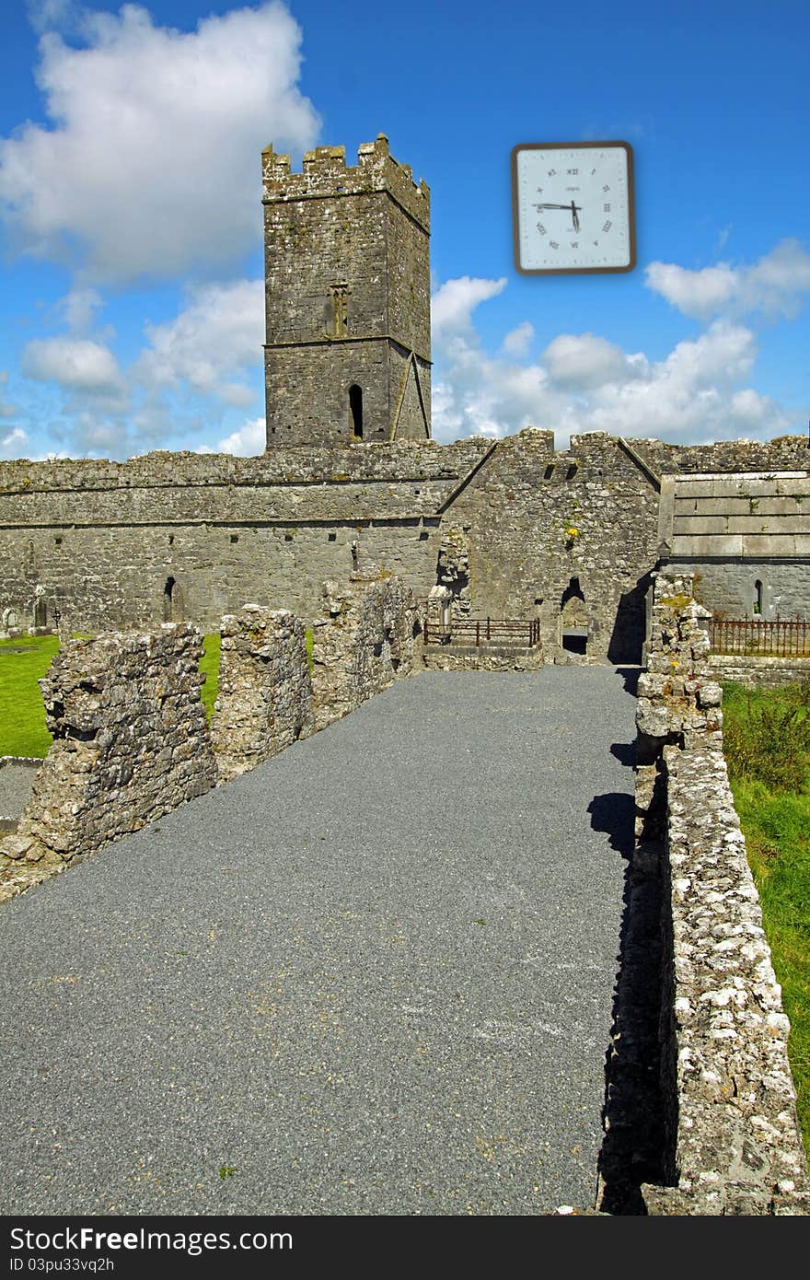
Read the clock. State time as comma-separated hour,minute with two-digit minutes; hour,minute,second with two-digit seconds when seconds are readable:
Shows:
5,46
